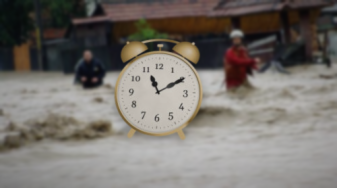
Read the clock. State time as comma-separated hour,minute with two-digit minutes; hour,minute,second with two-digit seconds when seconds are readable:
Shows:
11,10
